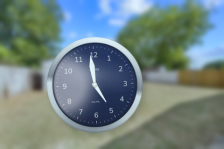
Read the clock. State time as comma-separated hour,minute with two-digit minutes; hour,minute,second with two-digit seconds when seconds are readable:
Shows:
4,59
